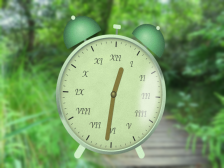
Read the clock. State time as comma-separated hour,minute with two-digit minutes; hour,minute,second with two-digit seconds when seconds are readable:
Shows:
12,31
